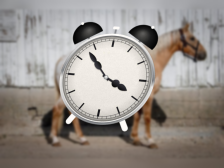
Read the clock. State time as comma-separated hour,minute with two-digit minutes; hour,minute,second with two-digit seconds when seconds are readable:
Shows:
3,53
